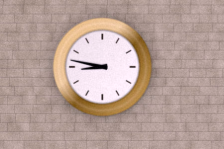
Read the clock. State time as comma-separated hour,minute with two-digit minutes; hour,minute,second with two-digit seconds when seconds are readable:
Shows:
8,47
